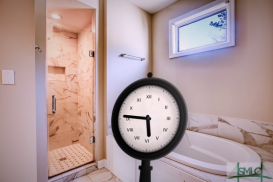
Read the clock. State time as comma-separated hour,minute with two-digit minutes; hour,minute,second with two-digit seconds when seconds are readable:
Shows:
5,46
